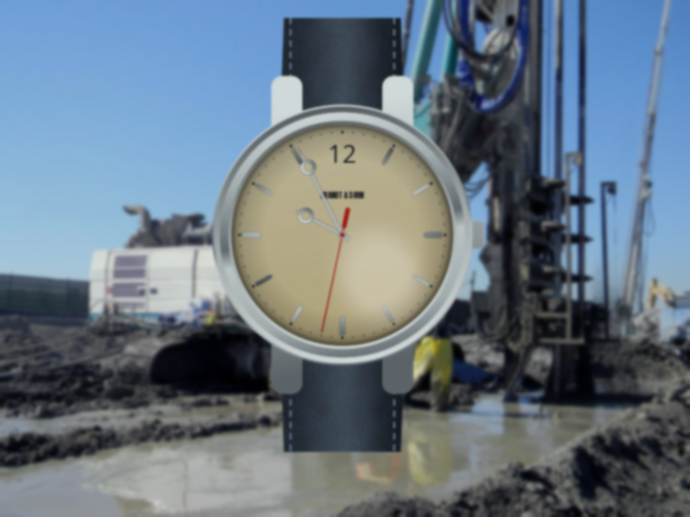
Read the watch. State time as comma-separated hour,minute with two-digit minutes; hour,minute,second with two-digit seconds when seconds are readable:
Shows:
9,55,32
